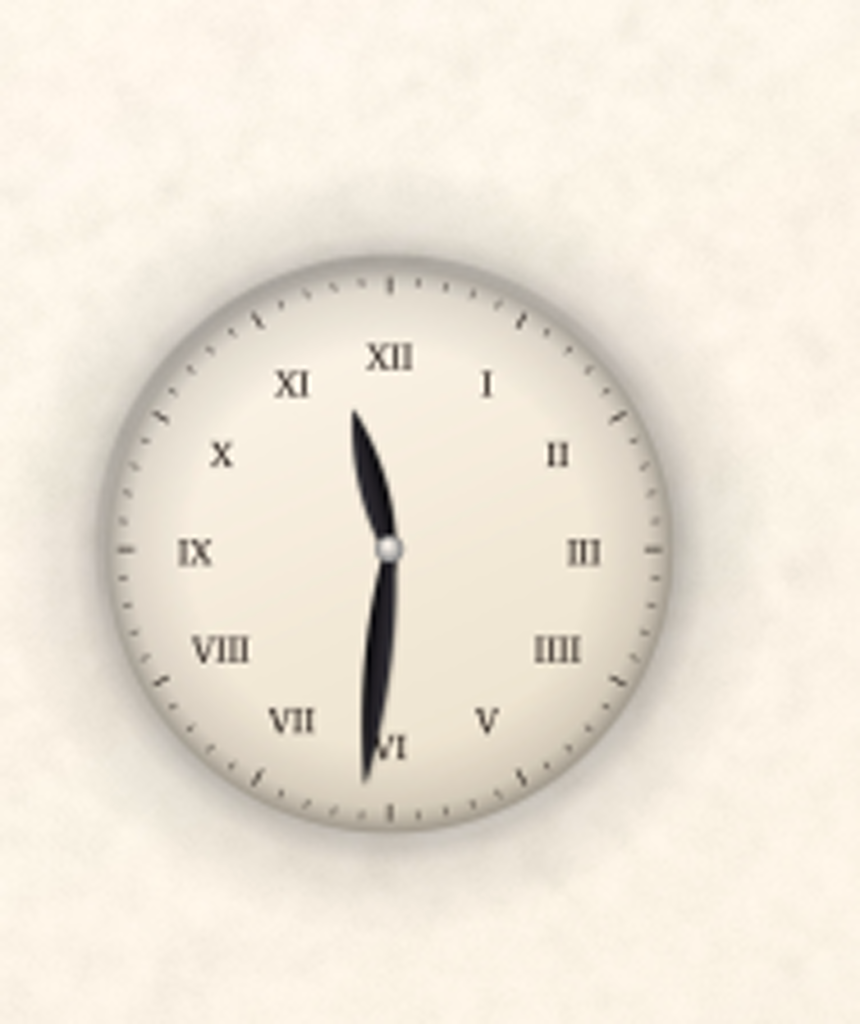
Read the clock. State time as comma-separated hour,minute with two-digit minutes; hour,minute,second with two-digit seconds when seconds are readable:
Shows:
11,31
